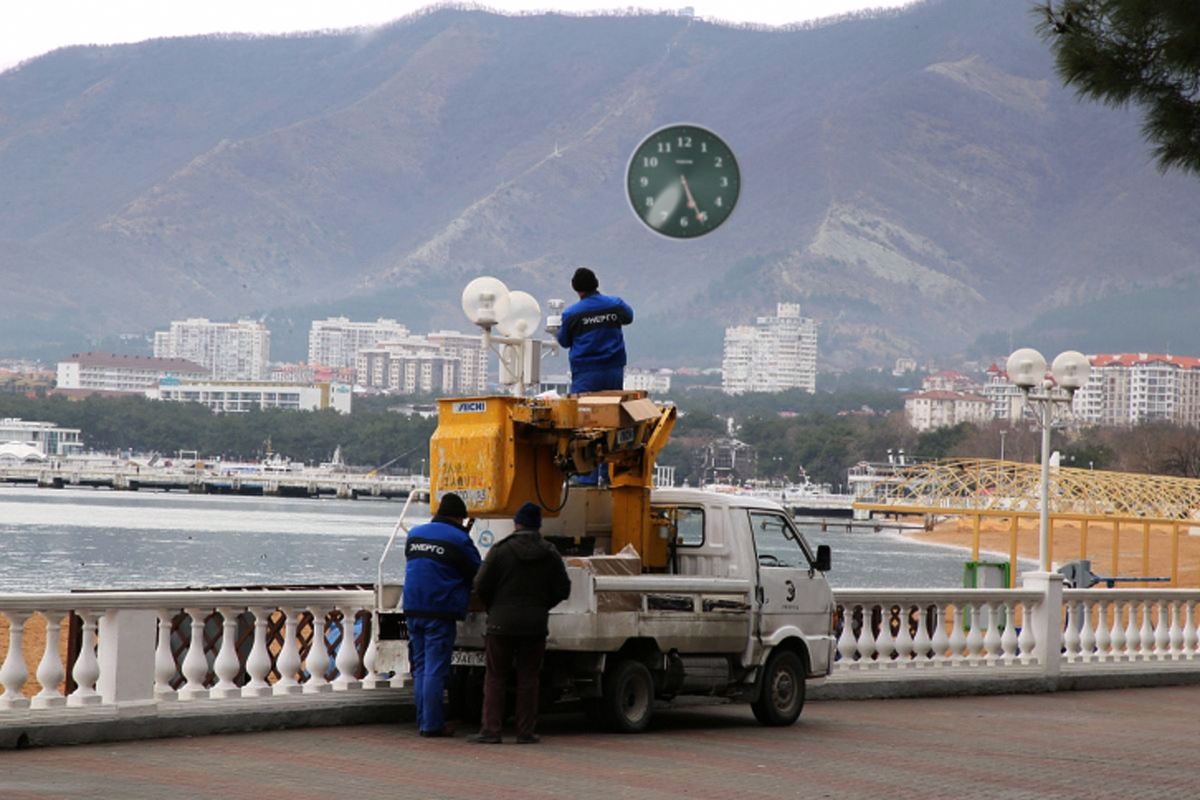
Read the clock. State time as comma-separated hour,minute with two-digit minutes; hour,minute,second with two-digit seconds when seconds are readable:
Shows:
5,26
